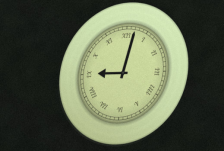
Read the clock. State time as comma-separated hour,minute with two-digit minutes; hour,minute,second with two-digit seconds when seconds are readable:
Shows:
9,02
